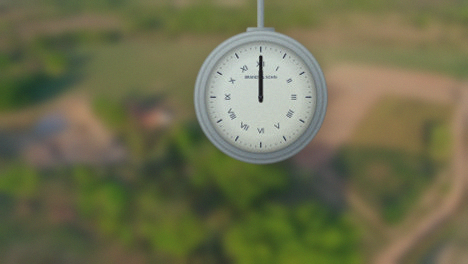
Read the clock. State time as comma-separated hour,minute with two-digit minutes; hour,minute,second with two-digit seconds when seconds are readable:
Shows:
12,00
